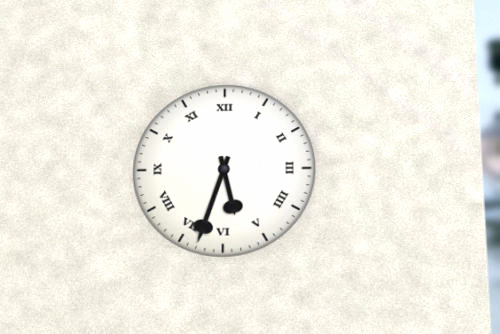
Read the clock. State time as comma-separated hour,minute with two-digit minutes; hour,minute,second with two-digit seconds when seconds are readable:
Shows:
5,33
